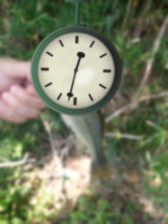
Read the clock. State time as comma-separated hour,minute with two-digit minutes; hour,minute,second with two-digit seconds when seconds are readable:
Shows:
12,32
